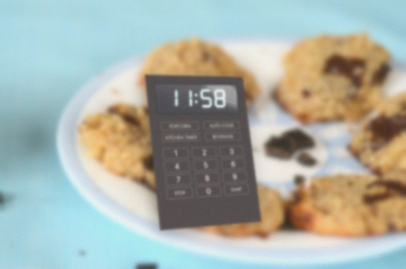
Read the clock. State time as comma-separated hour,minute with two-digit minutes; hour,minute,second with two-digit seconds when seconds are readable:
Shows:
11,58
